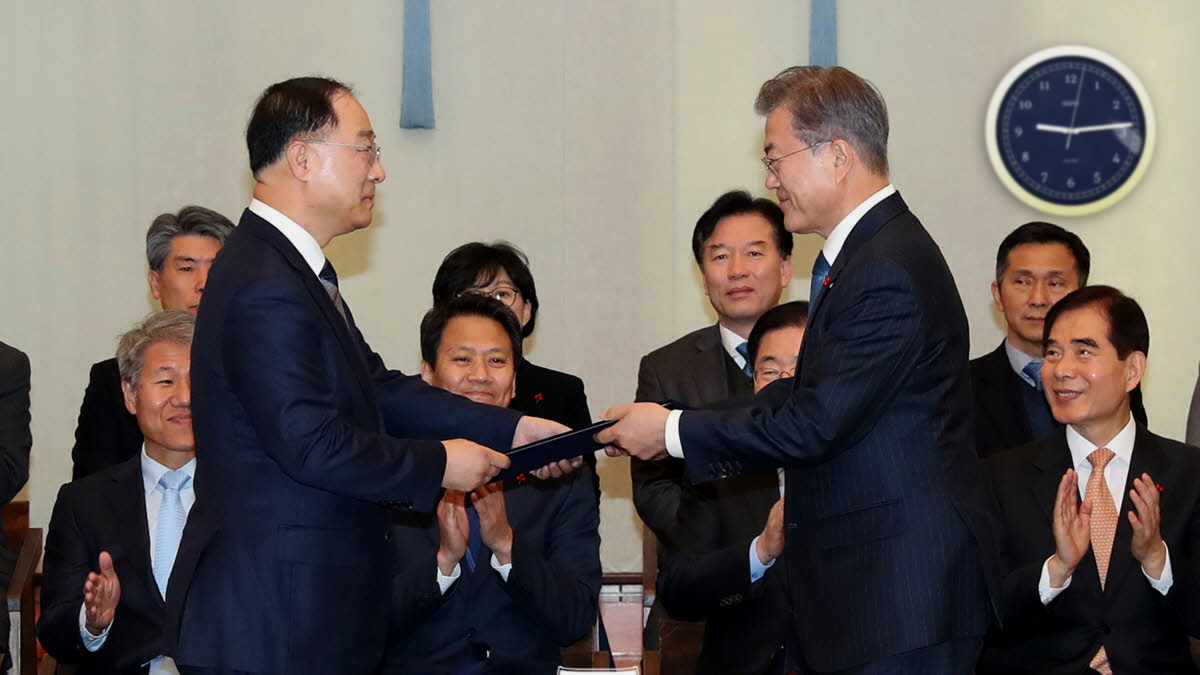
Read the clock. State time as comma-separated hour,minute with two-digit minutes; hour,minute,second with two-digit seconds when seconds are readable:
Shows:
9,14,02
